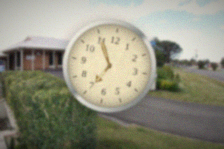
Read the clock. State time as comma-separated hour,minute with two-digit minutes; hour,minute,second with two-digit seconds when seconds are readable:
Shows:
6,55
